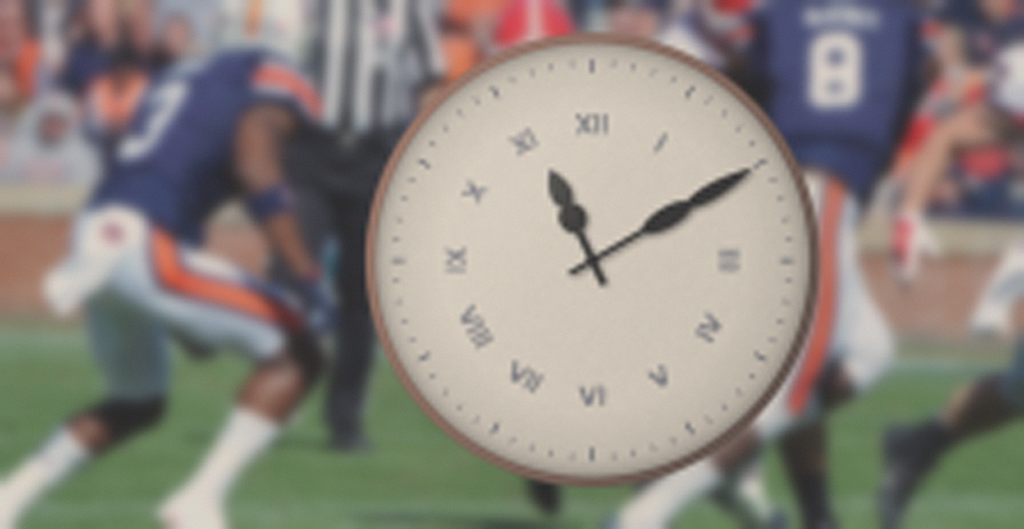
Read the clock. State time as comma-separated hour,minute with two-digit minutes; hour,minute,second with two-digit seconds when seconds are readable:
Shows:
11,10
